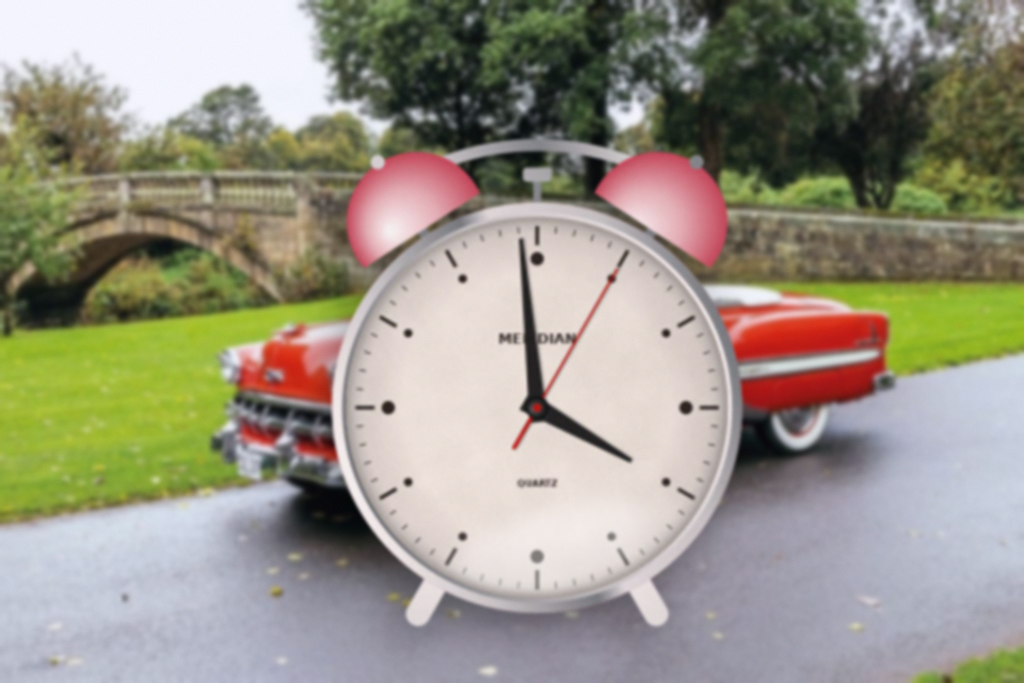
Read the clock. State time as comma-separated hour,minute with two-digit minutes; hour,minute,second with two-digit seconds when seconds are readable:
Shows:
3,59,05
